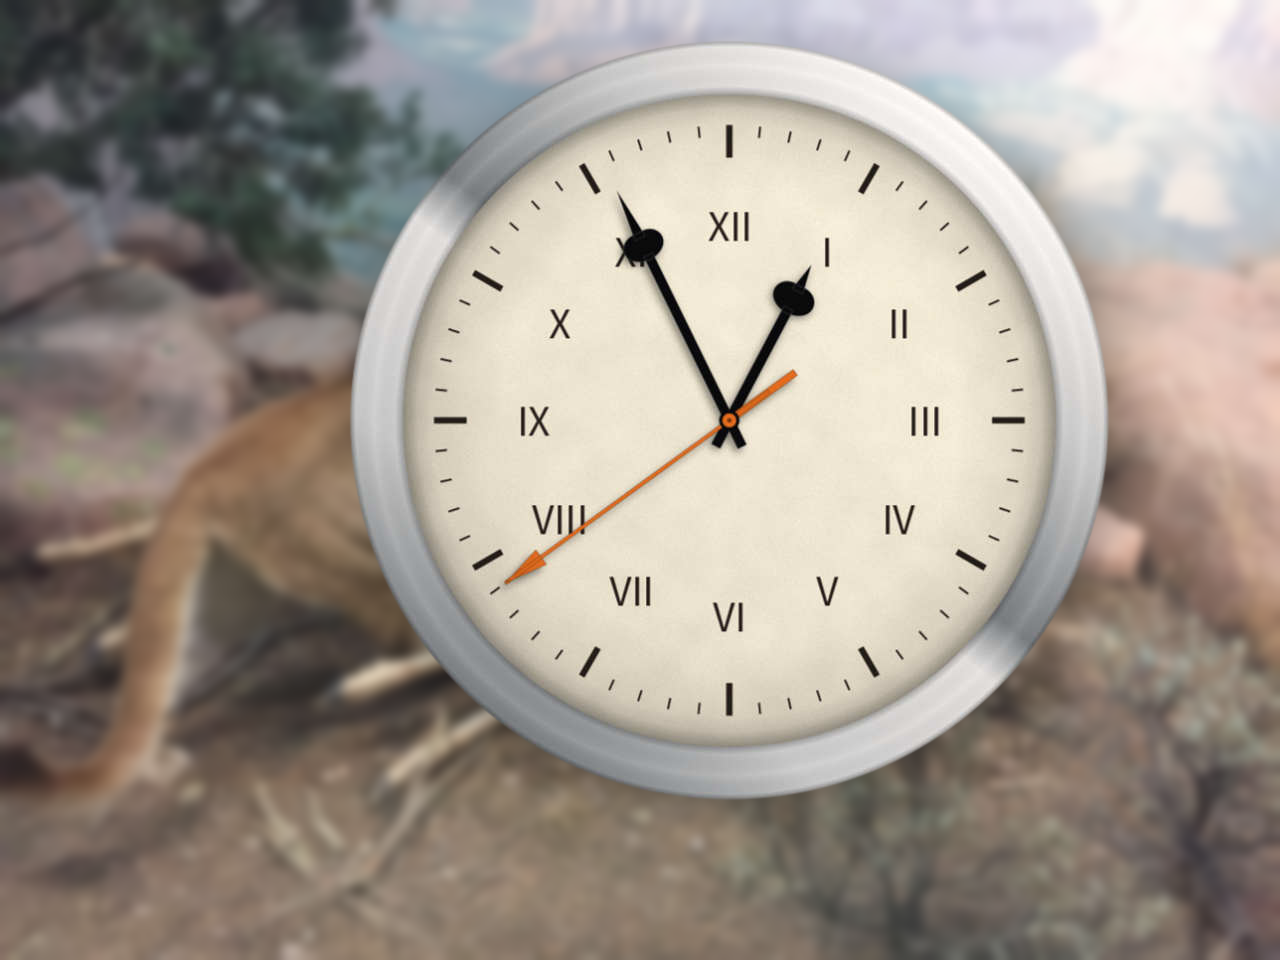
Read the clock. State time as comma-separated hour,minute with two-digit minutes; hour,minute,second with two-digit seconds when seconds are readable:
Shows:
12,55,39
